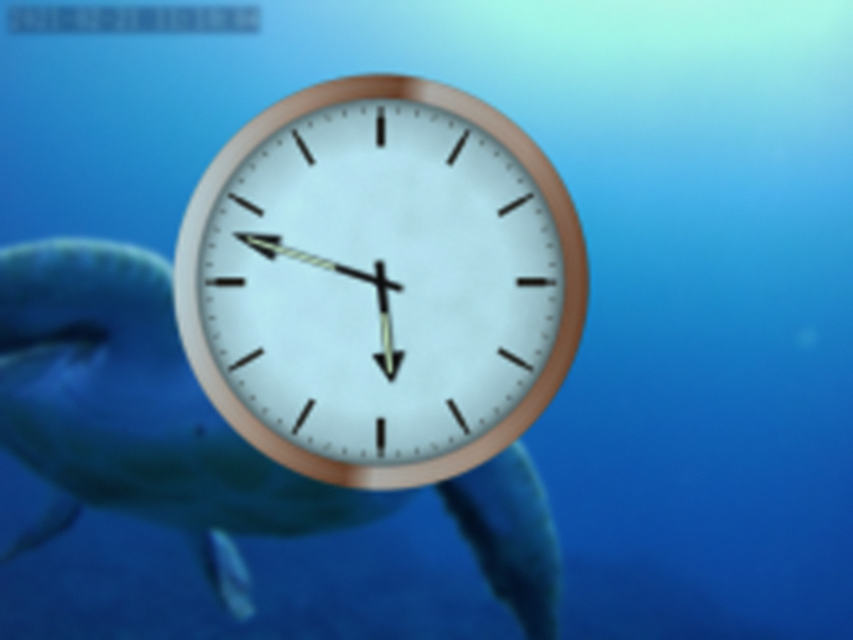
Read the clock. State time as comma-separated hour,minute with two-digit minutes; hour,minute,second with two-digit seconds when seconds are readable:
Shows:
5,48
